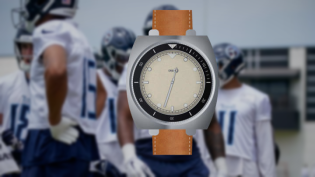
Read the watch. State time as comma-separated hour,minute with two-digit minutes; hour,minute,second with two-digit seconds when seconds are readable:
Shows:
12,33
